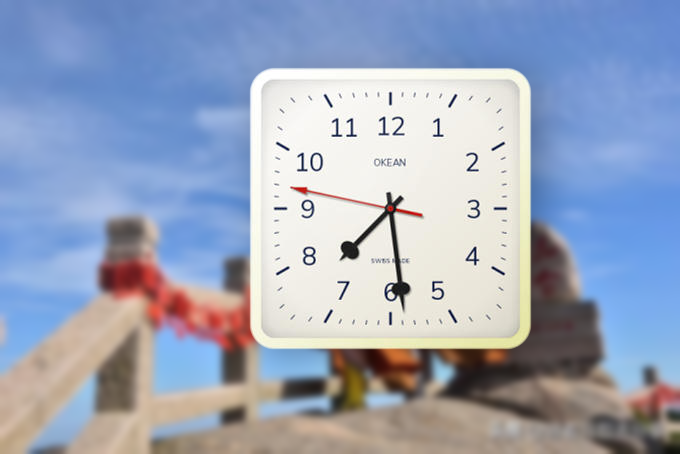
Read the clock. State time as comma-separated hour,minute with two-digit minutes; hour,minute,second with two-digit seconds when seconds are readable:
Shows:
7,28,47
